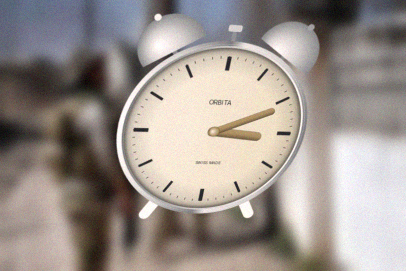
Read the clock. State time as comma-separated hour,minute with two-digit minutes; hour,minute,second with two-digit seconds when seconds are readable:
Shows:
3,11
